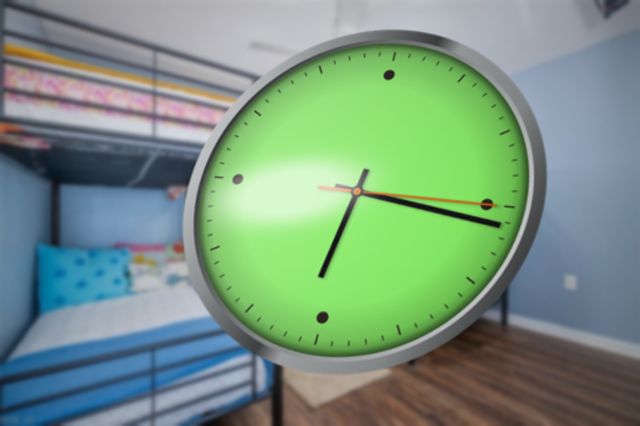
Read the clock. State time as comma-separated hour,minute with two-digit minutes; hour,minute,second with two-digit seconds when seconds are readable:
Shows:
6,16,15
